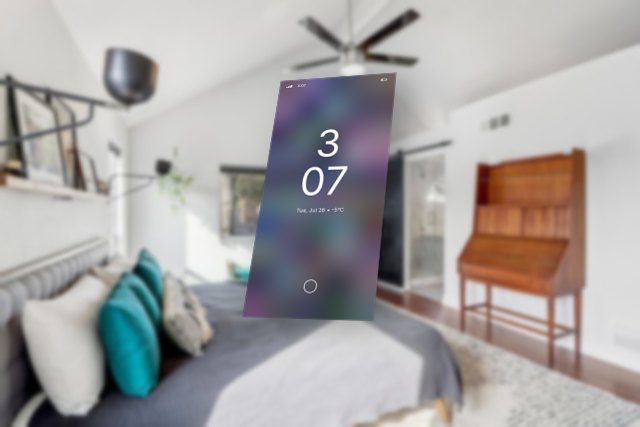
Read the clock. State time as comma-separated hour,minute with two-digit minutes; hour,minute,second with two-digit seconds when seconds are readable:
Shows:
3,07
